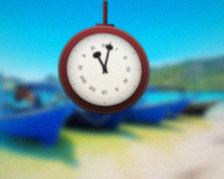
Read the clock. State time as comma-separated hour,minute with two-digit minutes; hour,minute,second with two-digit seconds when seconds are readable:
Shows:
11,02
